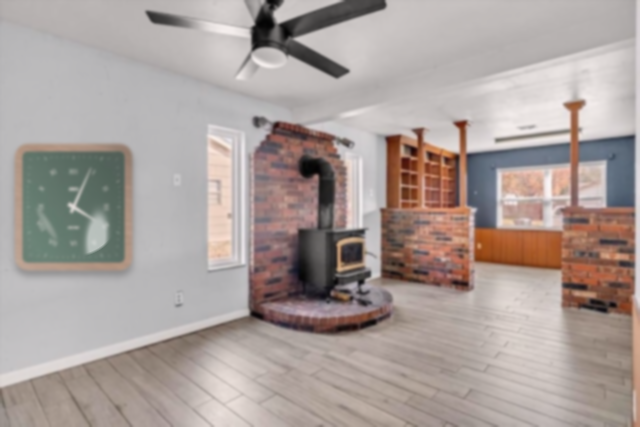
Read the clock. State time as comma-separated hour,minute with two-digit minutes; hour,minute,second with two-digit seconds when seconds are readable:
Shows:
4,04
